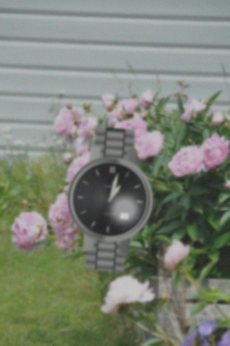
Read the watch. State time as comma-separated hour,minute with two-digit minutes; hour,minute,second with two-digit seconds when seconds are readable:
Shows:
1,02
